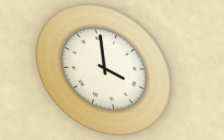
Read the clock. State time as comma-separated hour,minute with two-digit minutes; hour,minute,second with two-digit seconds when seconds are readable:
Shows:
4,01
